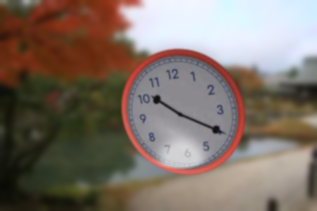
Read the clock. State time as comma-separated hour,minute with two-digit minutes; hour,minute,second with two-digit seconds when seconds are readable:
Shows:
10,20
